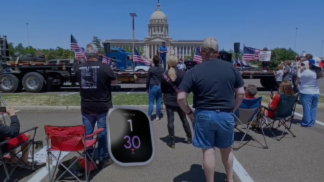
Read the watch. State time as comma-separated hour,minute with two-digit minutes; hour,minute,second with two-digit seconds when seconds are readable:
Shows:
1,30
